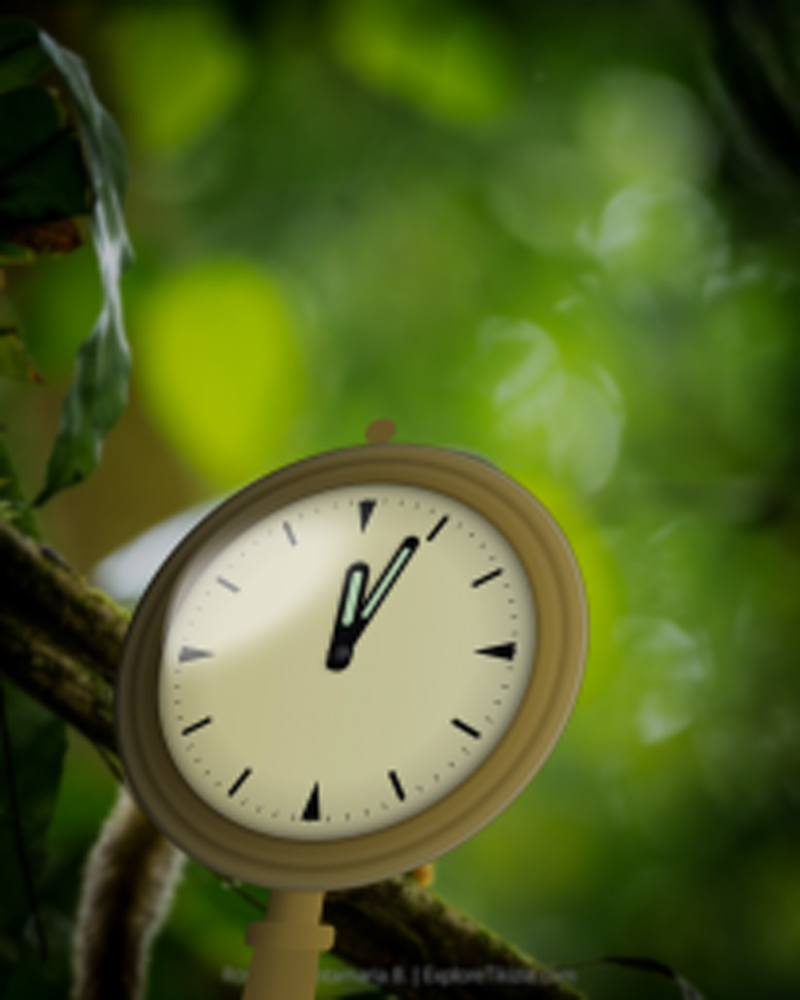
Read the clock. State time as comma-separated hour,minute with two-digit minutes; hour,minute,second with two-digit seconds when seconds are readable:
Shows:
12,04
